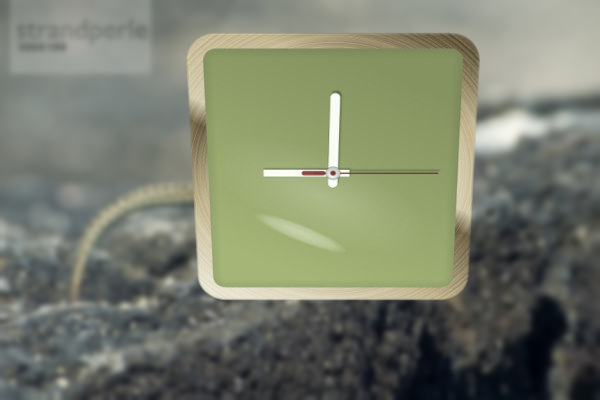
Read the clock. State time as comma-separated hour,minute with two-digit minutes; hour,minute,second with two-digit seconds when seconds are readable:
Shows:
9,00,15
